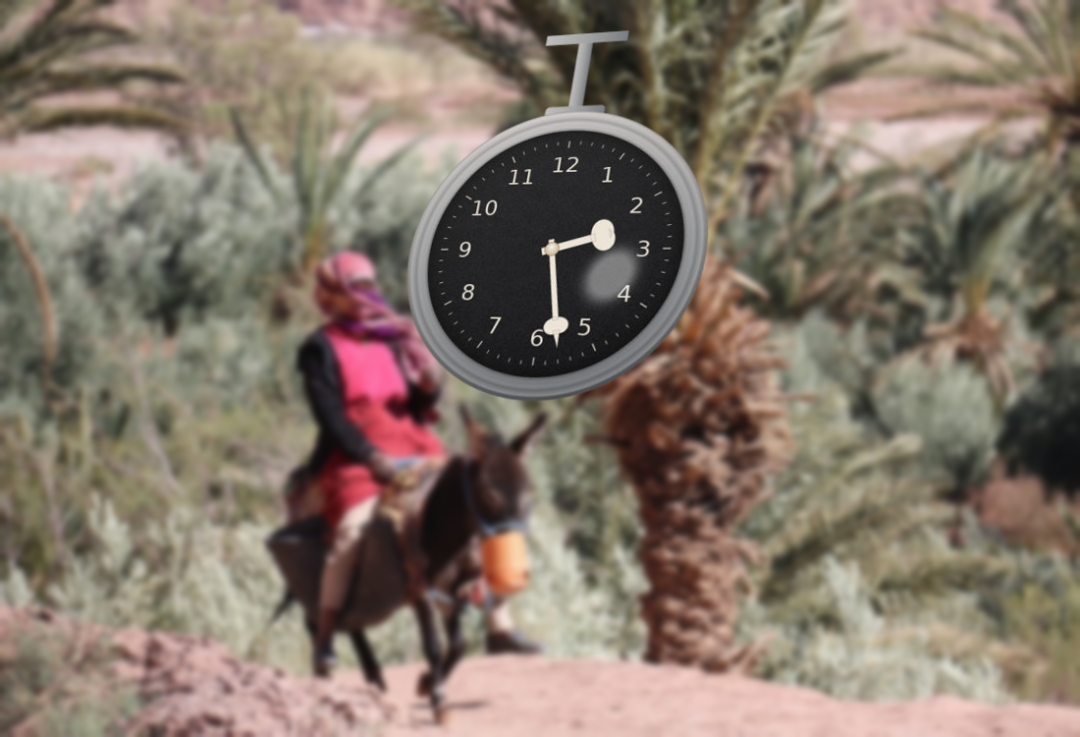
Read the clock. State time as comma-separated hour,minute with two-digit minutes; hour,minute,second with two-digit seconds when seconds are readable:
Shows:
2,28
